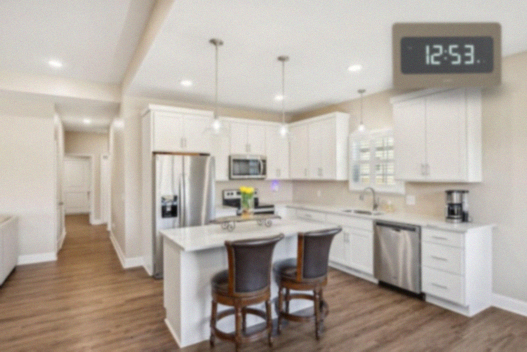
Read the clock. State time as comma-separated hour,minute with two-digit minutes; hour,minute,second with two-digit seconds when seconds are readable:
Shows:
12,53
